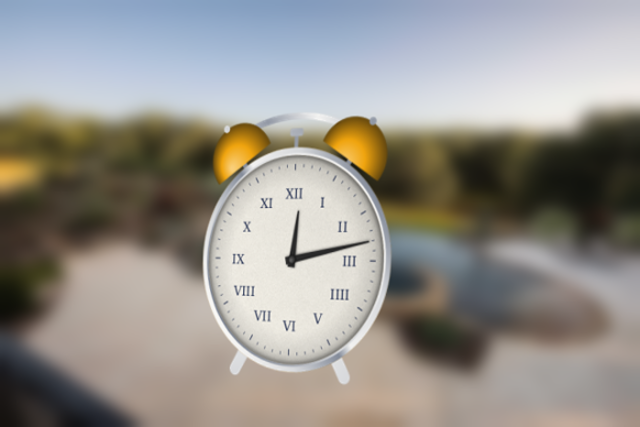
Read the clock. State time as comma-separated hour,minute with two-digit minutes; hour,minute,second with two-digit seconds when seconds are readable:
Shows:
12,13
